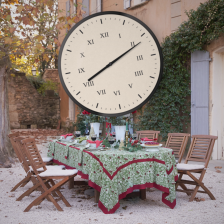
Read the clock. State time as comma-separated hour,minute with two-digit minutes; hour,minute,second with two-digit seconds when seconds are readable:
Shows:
8,11
